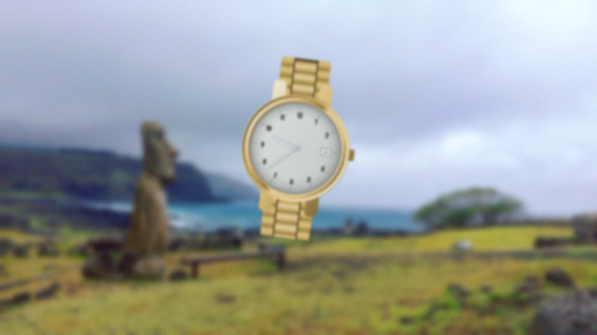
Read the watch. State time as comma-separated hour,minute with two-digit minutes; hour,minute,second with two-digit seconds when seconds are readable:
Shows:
9,38
